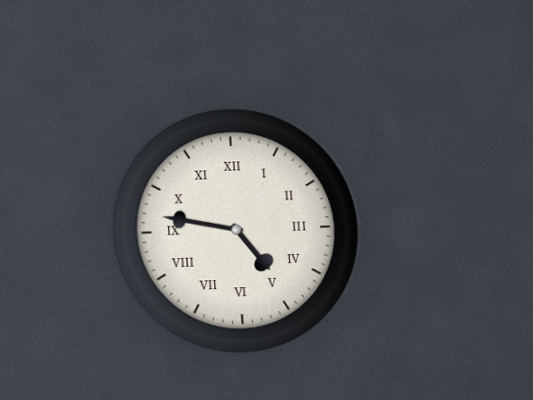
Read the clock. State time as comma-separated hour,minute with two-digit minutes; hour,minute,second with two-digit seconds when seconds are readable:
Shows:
4,47
